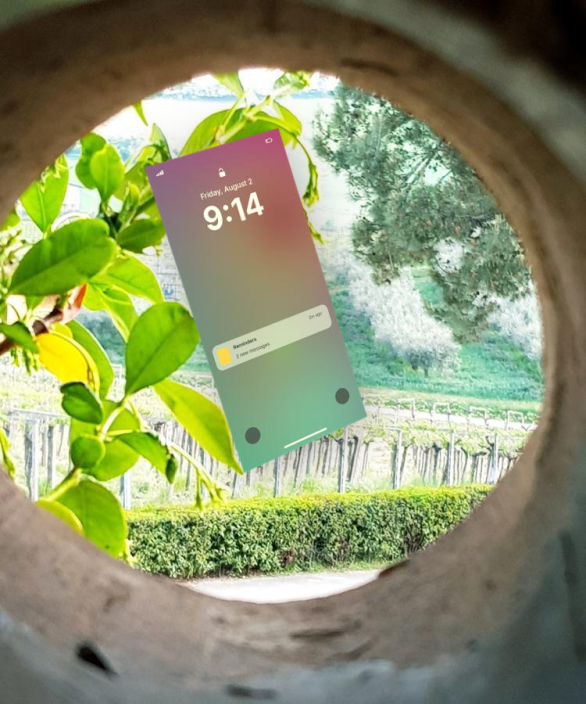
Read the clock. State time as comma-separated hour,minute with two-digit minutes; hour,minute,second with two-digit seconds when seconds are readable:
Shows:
9,14
